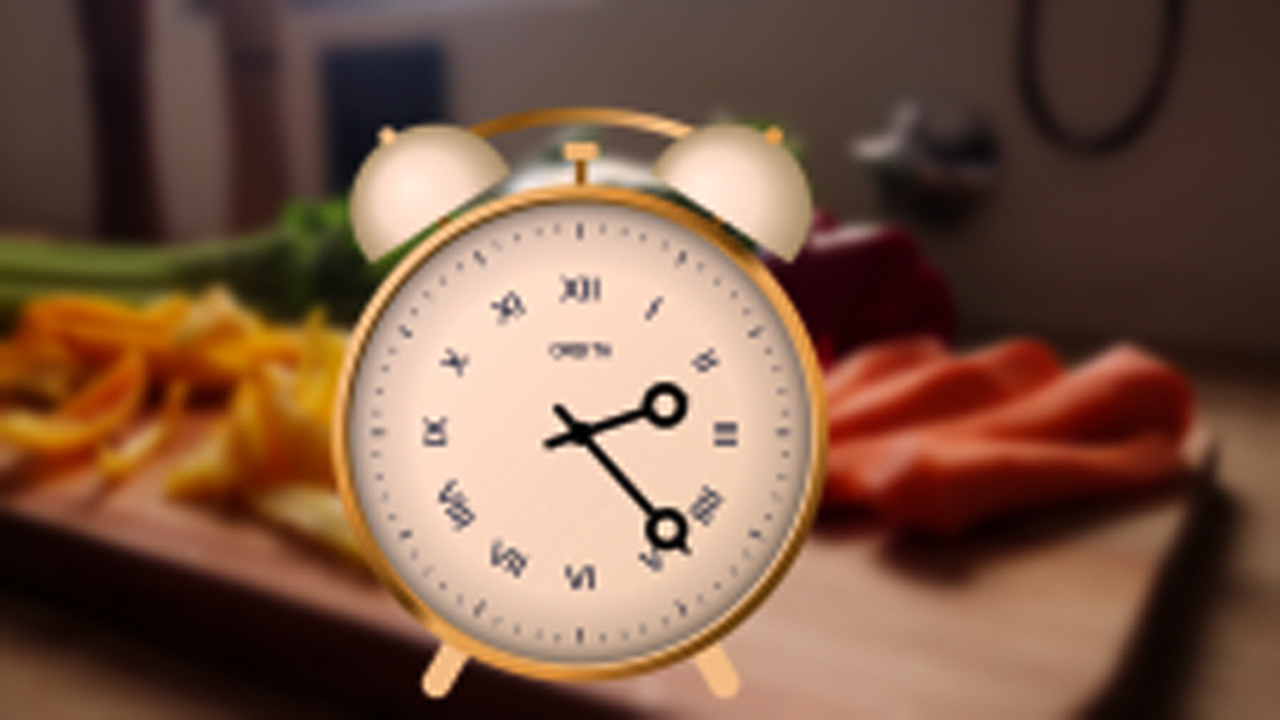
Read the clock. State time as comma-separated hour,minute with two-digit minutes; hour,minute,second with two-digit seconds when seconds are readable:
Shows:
2,23
